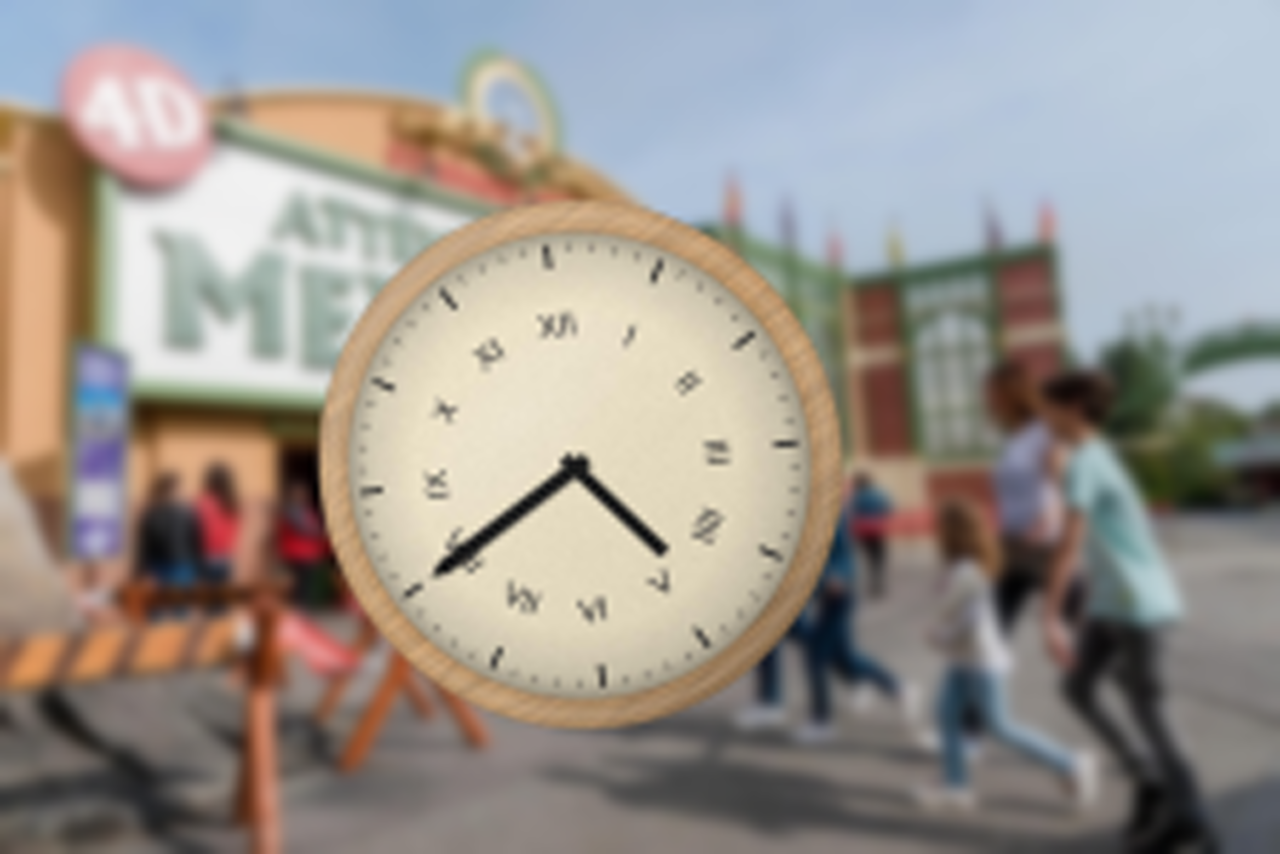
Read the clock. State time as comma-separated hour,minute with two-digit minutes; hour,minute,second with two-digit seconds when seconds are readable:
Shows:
4,40
